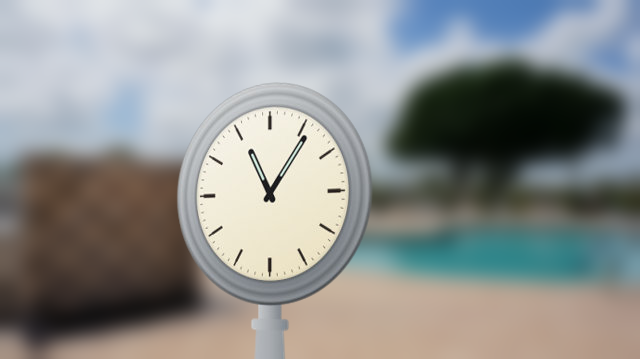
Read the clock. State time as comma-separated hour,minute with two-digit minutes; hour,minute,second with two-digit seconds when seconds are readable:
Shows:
11,06
